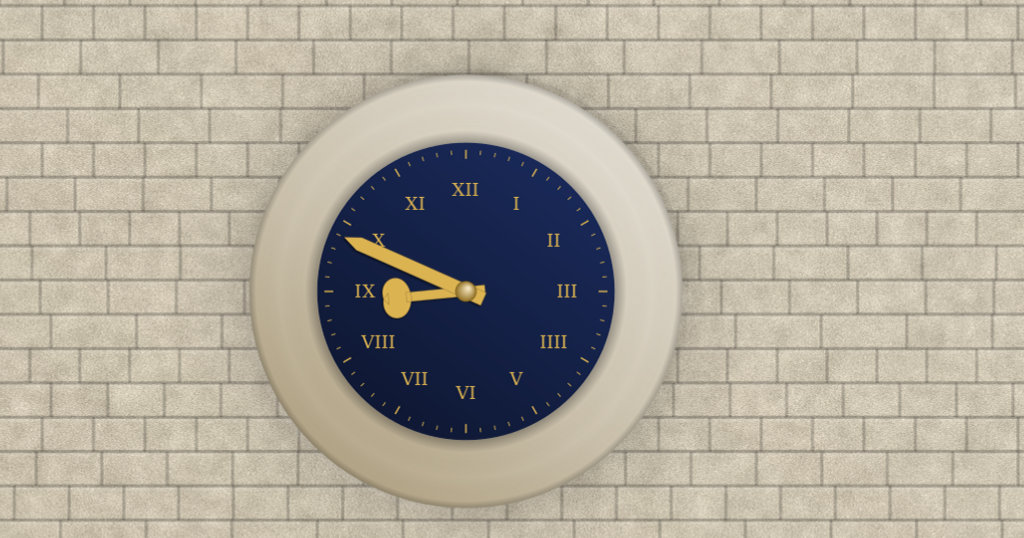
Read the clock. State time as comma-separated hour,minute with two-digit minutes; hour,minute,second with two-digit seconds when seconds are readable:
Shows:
8,49
